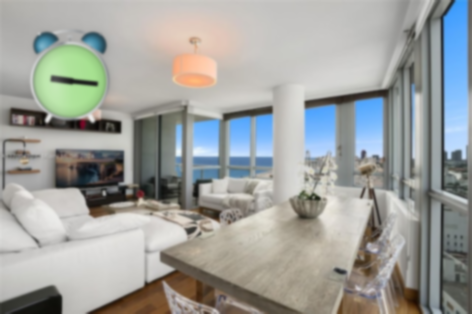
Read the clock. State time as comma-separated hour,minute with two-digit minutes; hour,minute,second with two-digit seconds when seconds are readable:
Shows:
9,16
